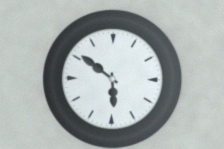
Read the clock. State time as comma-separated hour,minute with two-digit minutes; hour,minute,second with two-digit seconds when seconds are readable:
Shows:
5,51
